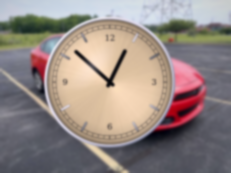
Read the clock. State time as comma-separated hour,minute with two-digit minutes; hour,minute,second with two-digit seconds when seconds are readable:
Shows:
12,52
